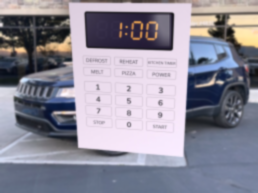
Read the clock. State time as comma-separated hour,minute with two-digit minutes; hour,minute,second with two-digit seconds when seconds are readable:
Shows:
1,00
